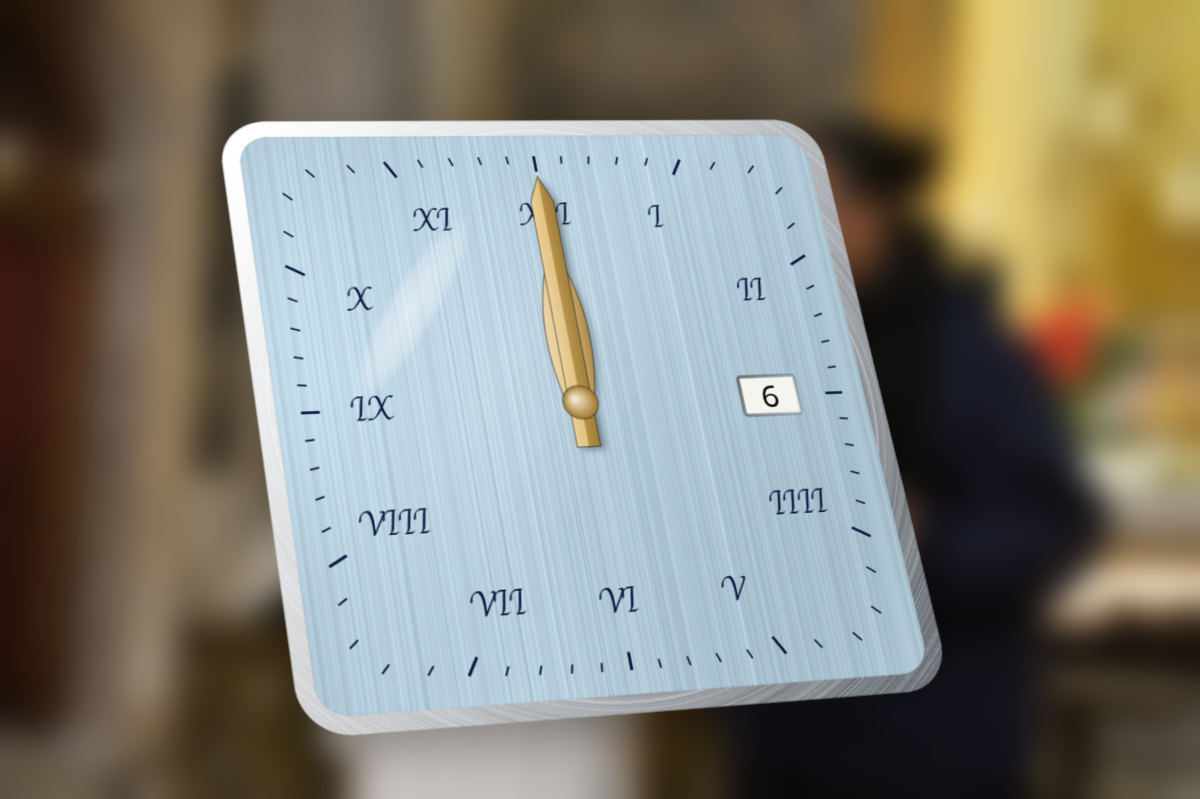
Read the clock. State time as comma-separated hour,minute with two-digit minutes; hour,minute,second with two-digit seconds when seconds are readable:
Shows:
12,00
